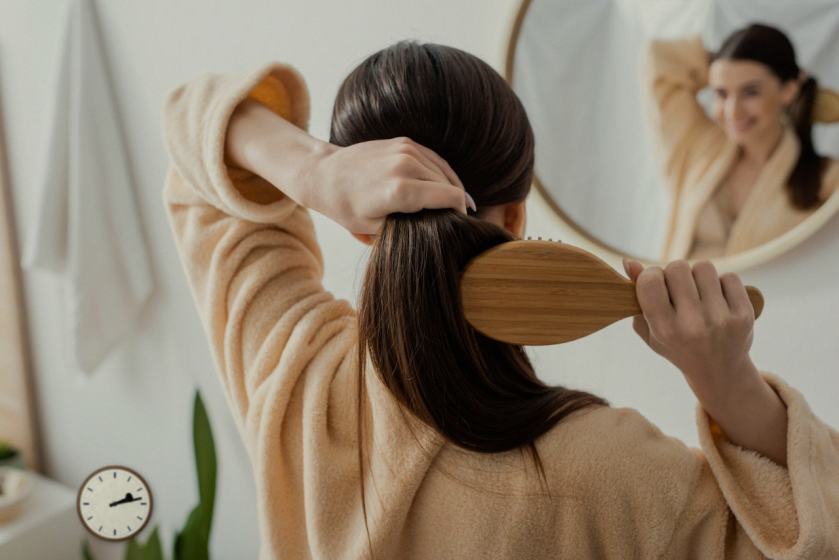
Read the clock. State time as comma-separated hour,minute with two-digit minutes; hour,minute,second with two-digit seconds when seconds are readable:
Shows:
2,13
